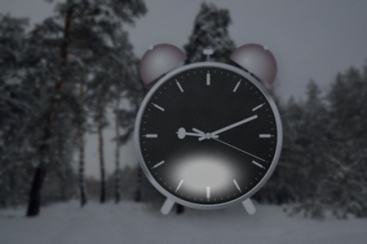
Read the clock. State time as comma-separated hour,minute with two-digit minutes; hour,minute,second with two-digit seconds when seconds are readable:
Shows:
9,11,19
